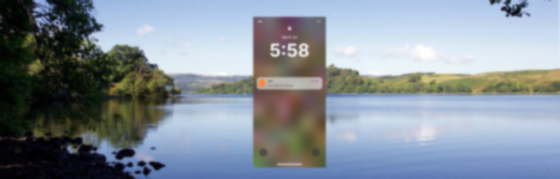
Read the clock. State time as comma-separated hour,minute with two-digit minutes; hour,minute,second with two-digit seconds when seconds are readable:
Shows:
5,58
